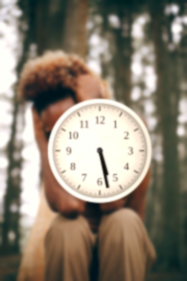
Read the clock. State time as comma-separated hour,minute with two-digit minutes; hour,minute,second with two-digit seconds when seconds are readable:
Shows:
5,28
